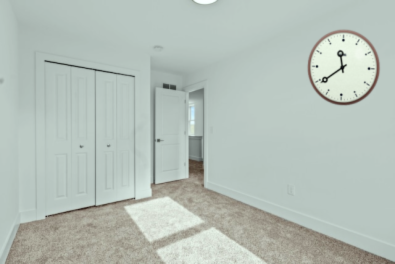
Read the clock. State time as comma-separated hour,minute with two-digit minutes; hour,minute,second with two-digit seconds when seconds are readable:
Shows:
11,39
